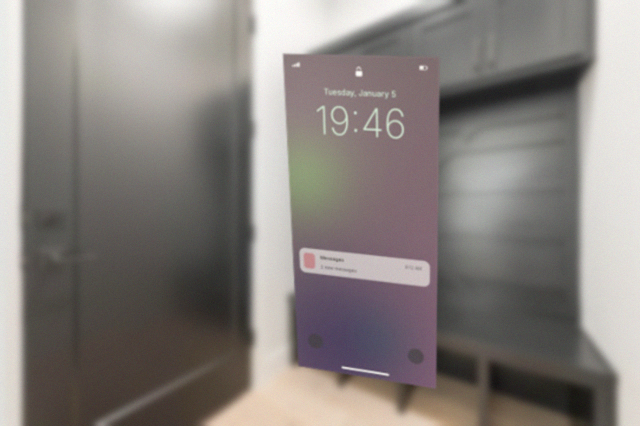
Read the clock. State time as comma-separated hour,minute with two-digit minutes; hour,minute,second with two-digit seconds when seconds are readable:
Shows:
19,46
